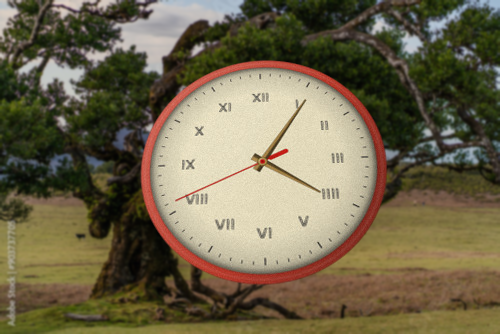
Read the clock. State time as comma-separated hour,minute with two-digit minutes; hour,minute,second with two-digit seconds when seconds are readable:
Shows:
4,05,41
